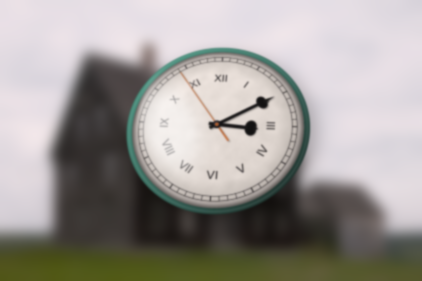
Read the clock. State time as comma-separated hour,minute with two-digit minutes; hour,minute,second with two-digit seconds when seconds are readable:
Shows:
3,09,54
